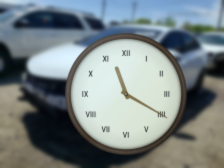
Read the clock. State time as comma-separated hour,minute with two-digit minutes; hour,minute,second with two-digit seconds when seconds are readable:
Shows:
11,20
